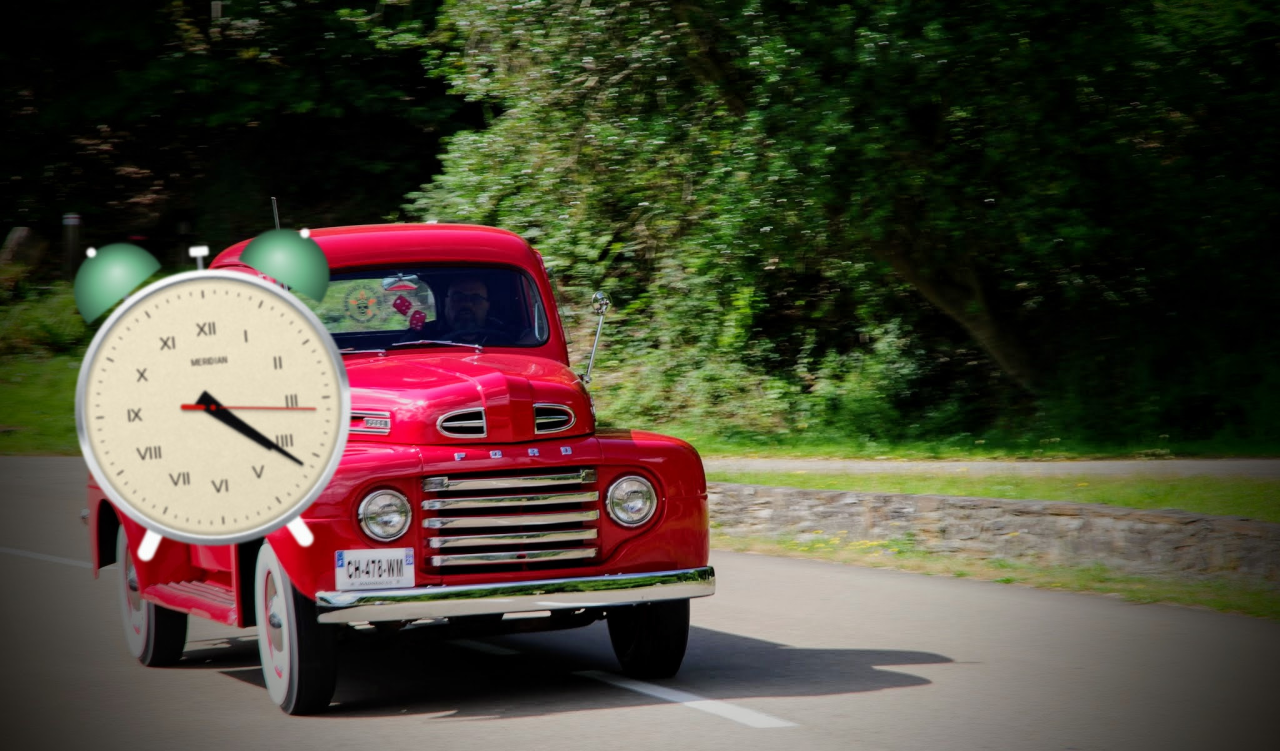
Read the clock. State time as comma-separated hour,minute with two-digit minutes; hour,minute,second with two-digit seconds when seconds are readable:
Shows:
4,21,16
